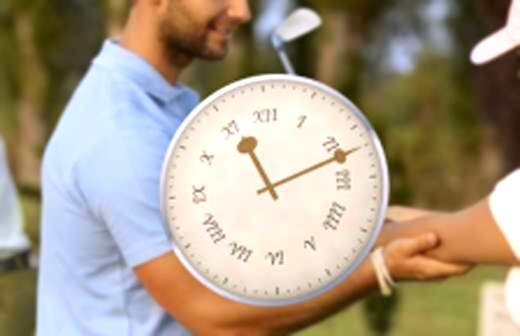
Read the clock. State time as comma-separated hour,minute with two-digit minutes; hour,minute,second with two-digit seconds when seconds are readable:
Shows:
11,12
